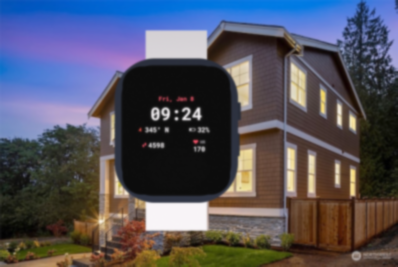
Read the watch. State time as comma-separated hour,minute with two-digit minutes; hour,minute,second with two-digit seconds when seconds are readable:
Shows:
9,24
